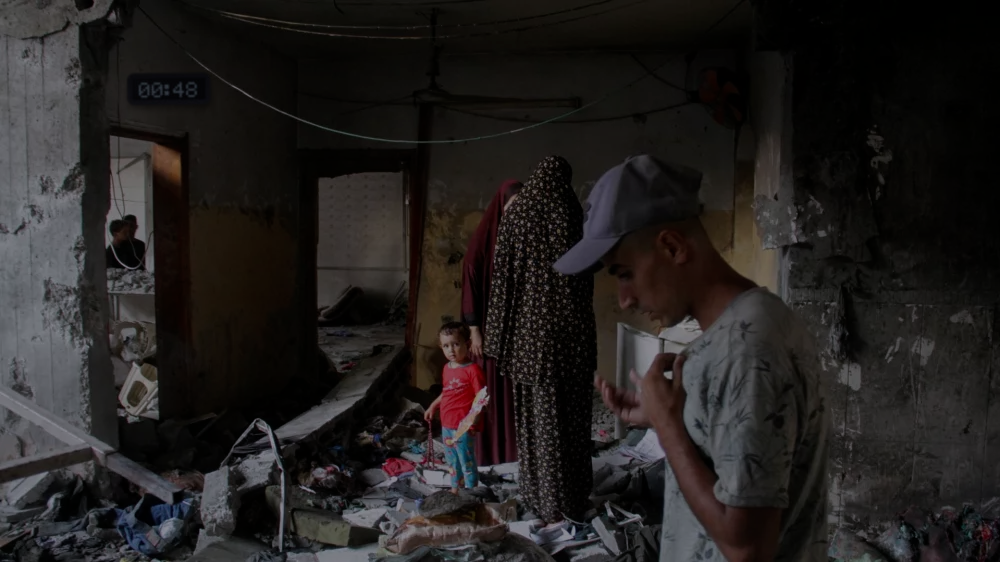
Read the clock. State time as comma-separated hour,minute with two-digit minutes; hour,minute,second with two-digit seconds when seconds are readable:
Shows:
0,48
